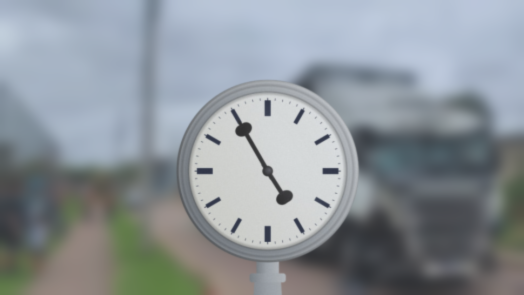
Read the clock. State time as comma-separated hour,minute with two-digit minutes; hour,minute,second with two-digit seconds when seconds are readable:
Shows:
4,55
